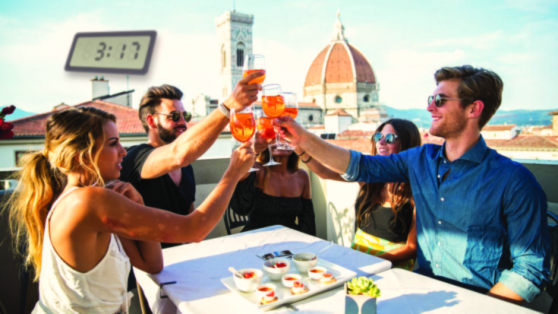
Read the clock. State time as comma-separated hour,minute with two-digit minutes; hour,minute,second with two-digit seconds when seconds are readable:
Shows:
3,17
